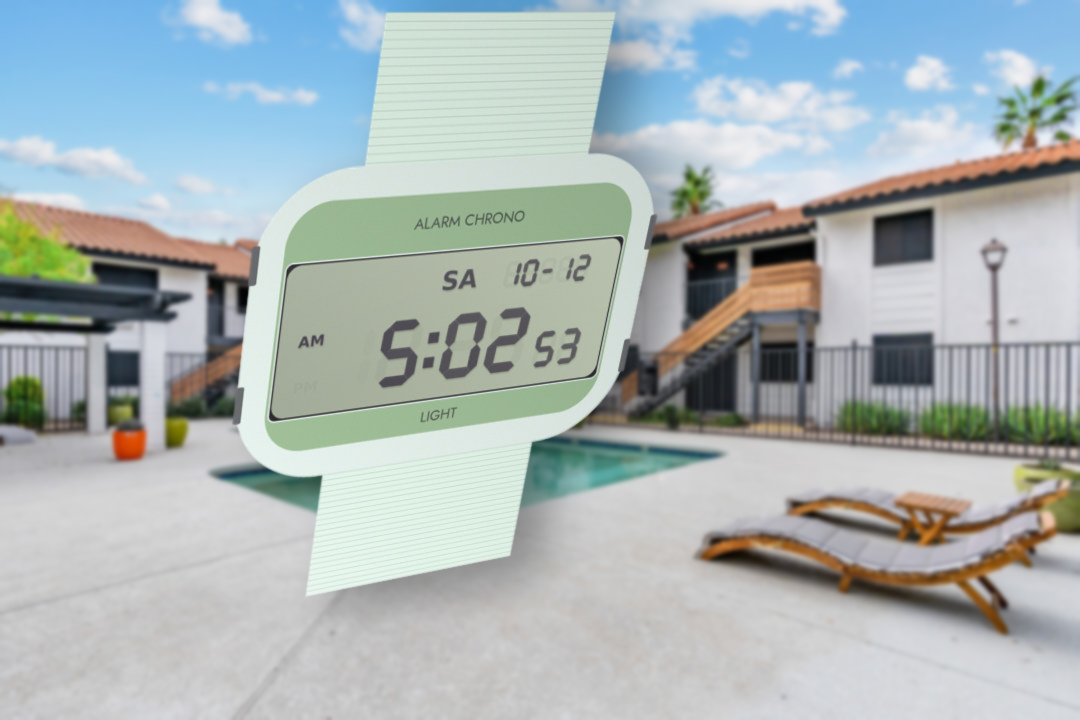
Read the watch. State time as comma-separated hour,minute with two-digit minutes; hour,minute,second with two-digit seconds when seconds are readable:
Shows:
5,02,53
